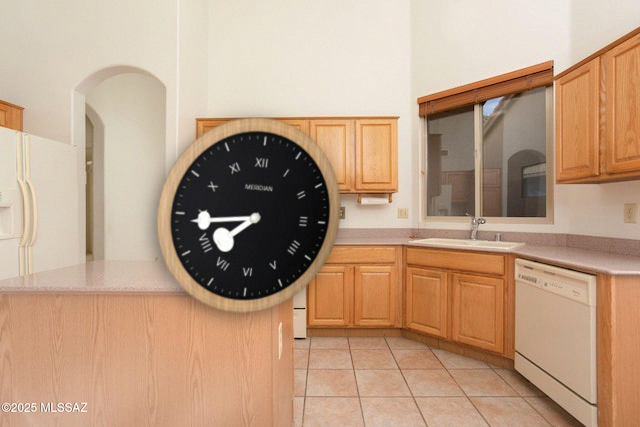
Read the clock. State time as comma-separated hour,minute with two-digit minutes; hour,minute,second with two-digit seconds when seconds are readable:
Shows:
7,44
